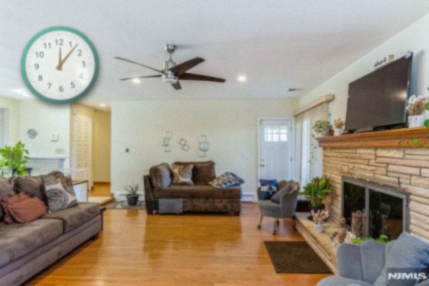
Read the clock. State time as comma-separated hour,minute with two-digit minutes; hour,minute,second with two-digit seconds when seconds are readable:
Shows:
12,07
